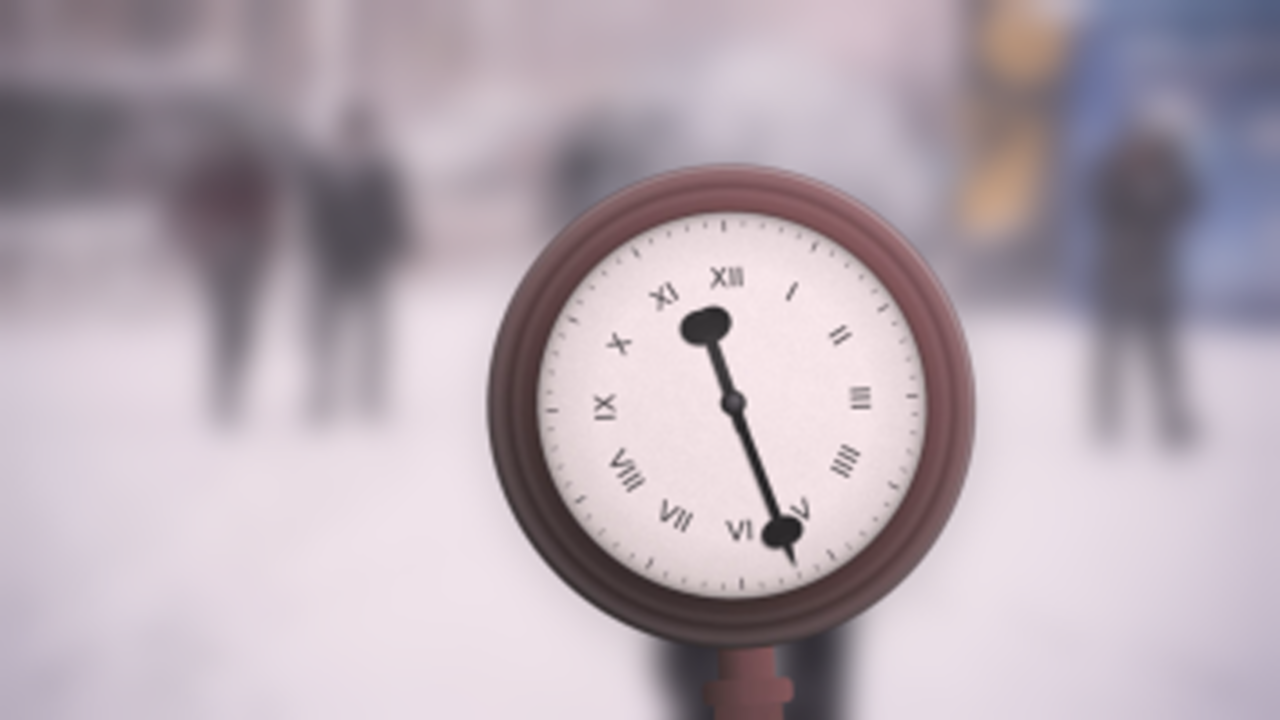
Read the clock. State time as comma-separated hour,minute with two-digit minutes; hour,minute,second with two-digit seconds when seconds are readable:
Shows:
11,27
